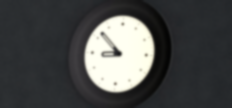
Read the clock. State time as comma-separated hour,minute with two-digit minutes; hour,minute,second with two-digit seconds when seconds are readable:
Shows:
8,52
